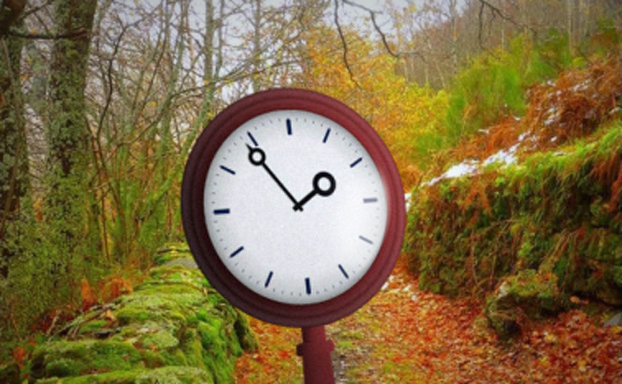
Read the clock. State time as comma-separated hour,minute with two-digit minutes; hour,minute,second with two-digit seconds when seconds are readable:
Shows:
1,54
